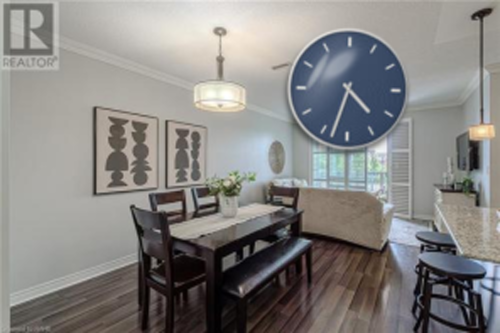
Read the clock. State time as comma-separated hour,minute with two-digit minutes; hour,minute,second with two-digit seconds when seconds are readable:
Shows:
4,33
